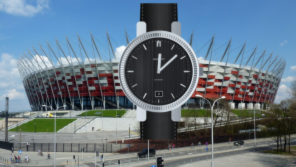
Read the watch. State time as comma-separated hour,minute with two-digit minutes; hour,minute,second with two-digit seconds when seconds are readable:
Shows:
12,08
